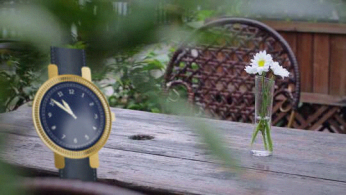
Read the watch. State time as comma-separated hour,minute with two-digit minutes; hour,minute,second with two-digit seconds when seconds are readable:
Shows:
10,51
